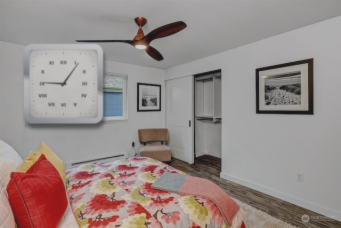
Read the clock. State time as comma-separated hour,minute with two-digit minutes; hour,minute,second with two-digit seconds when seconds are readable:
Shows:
9,06
